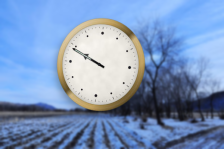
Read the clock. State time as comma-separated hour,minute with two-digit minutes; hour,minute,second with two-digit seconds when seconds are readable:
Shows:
9,49
